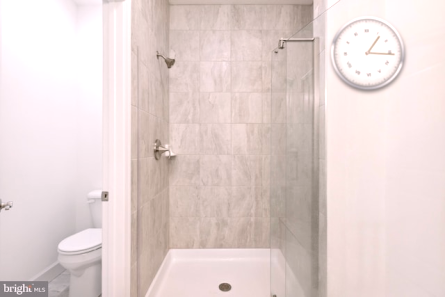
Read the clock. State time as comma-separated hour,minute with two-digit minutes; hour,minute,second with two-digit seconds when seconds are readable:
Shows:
1,16
